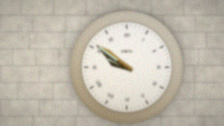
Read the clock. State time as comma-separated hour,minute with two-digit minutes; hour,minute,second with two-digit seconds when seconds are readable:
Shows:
9,51
